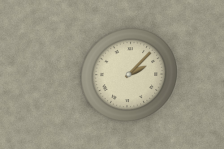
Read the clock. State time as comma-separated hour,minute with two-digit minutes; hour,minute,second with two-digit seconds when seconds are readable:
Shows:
2,07
